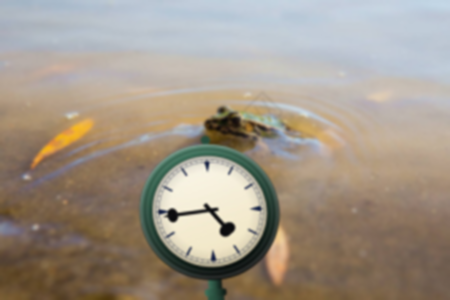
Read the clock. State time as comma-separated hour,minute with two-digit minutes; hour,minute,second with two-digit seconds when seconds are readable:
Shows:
4,44
